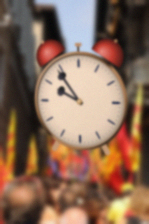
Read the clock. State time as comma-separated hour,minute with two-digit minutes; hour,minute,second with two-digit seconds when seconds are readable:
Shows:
9,54
